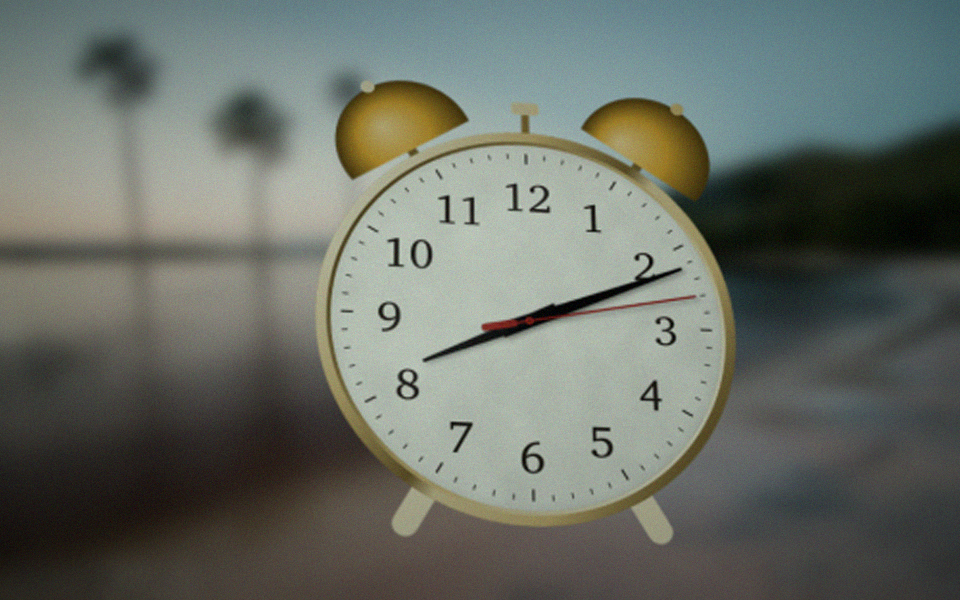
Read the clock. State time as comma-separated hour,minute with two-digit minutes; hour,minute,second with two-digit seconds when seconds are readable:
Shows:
8,11,13
